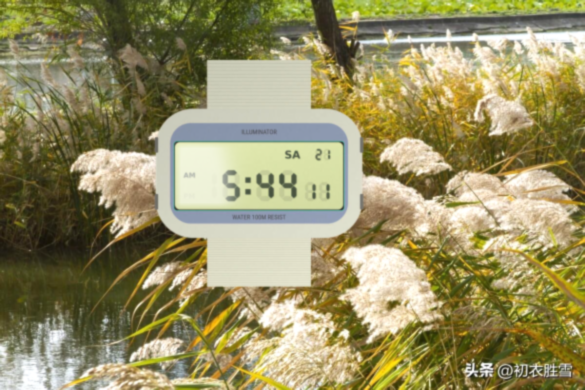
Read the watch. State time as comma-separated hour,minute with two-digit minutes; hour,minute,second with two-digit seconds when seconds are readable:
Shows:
5,44,11
